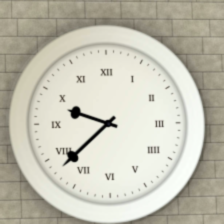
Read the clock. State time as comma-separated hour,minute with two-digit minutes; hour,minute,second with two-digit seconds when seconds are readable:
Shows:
9,38
